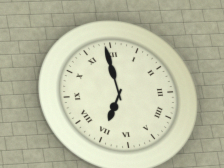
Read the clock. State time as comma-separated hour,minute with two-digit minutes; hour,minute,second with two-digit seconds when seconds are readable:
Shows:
6,59
